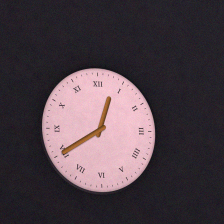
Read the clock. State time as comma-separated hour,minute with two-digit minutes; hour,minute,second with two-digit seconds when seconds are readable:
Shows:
12,40
